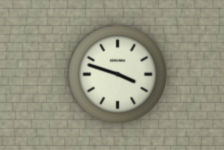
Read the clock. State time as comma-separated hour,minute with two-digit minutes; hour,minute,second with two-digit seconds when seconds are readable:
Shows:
3,48
